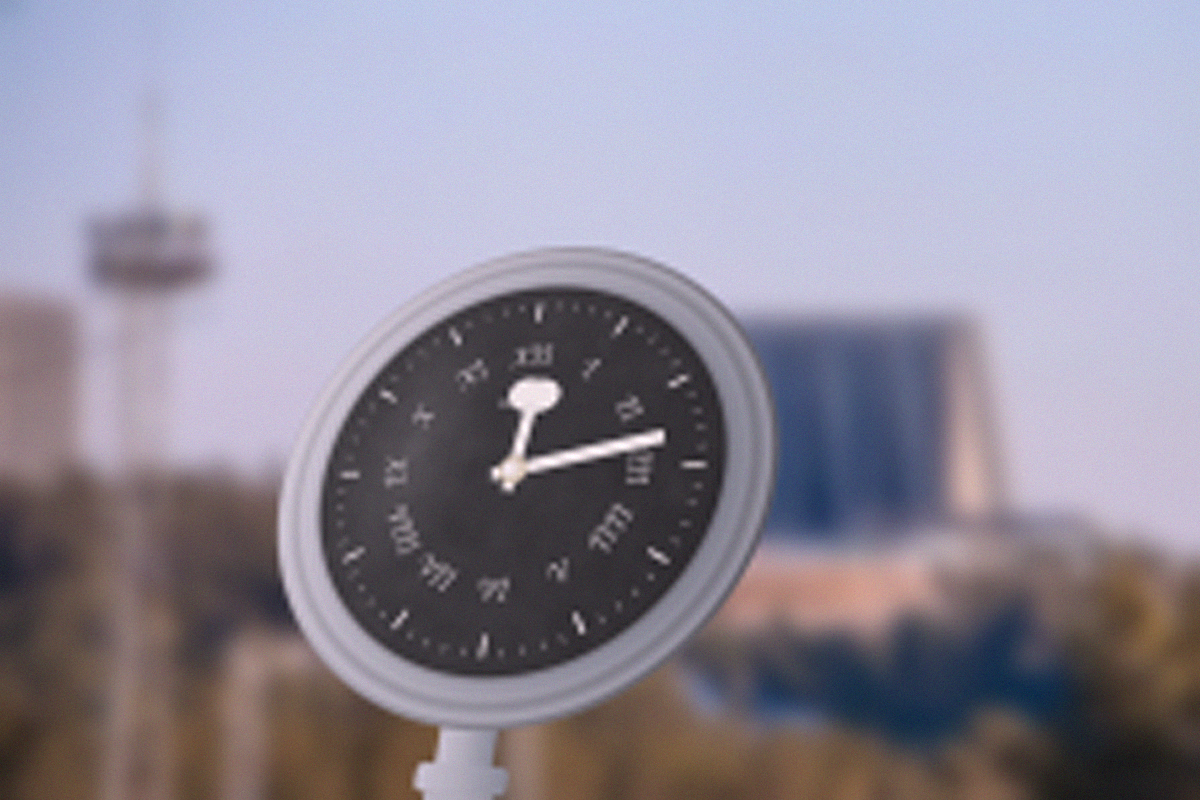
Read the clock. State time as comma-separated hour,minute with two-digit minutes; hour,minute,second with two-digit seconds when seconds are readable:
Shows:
12,13
